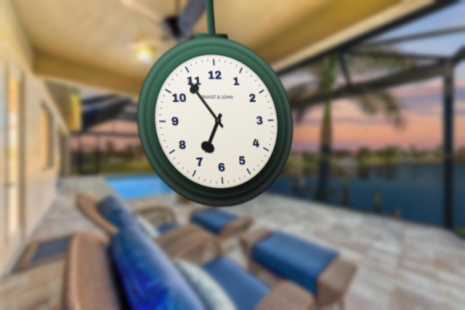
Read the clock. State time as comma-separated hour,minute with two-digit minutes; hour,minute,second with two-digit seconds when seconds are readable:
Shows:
6,54
